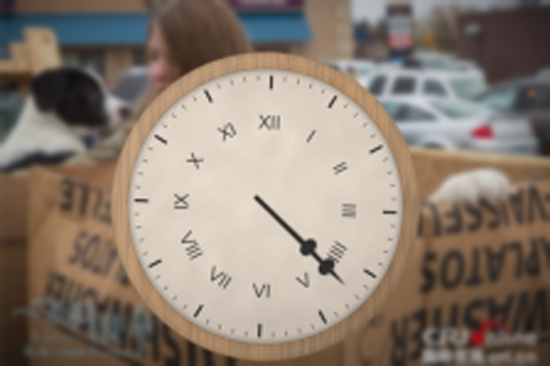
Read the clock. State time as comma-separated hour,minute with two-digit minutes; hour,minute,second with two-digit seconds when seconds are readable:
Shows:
4,22
